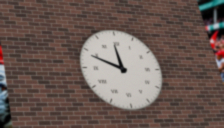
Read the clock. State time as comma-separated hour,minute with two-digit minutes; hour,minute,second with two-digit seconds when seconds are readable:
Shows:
11,49
